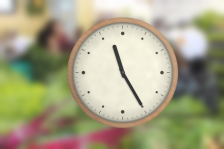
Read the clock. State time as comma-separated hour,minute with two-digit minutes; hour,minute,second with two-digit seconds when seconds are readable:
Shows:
11,25
